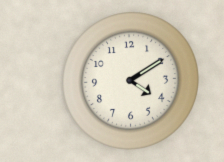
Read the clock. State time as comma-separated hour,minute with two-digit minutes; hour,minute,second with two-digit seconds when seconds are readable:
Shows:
4,10
